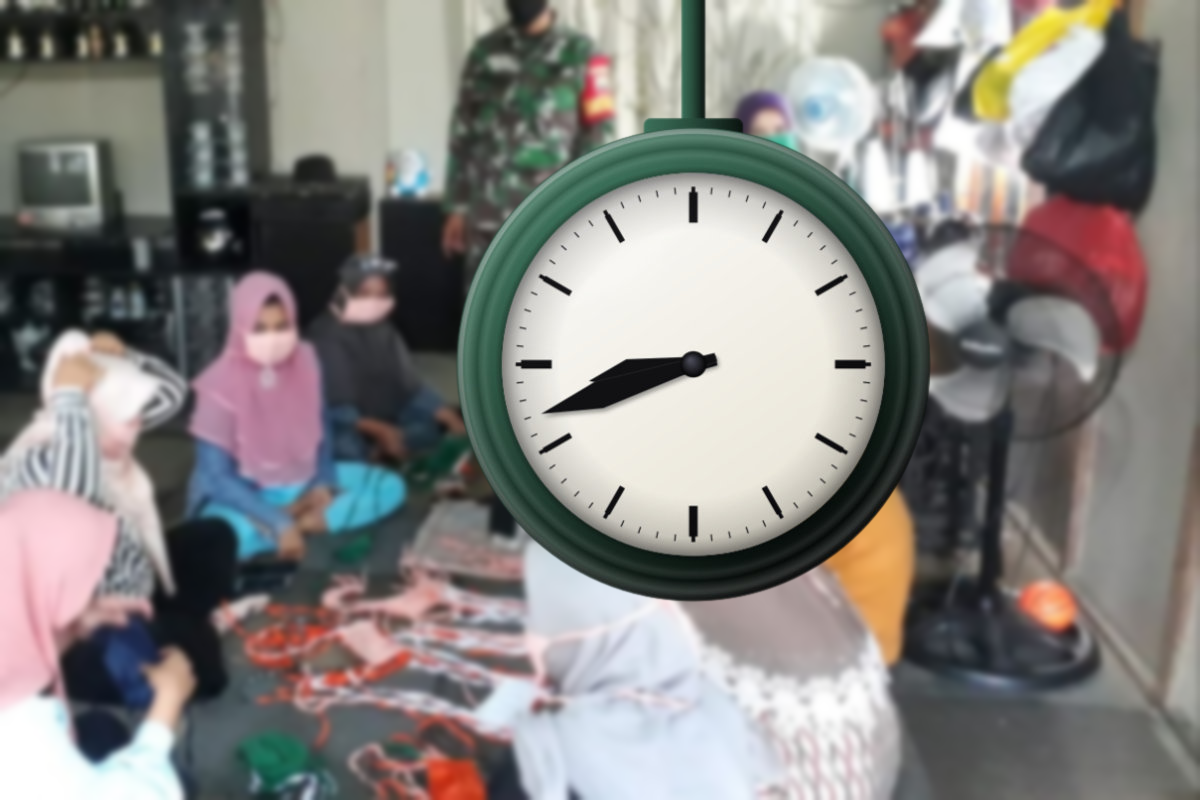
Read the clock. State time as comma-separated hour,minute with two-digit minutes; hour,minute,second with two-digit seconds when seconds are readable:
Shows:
8,42
